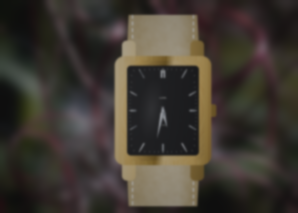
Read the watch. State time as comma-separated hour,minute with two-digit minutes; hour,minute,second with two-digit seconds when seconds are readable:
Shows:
5,32
